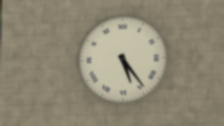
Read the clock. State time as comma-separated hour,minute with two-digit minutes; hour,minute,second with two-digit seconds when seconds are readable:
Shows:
5,24
